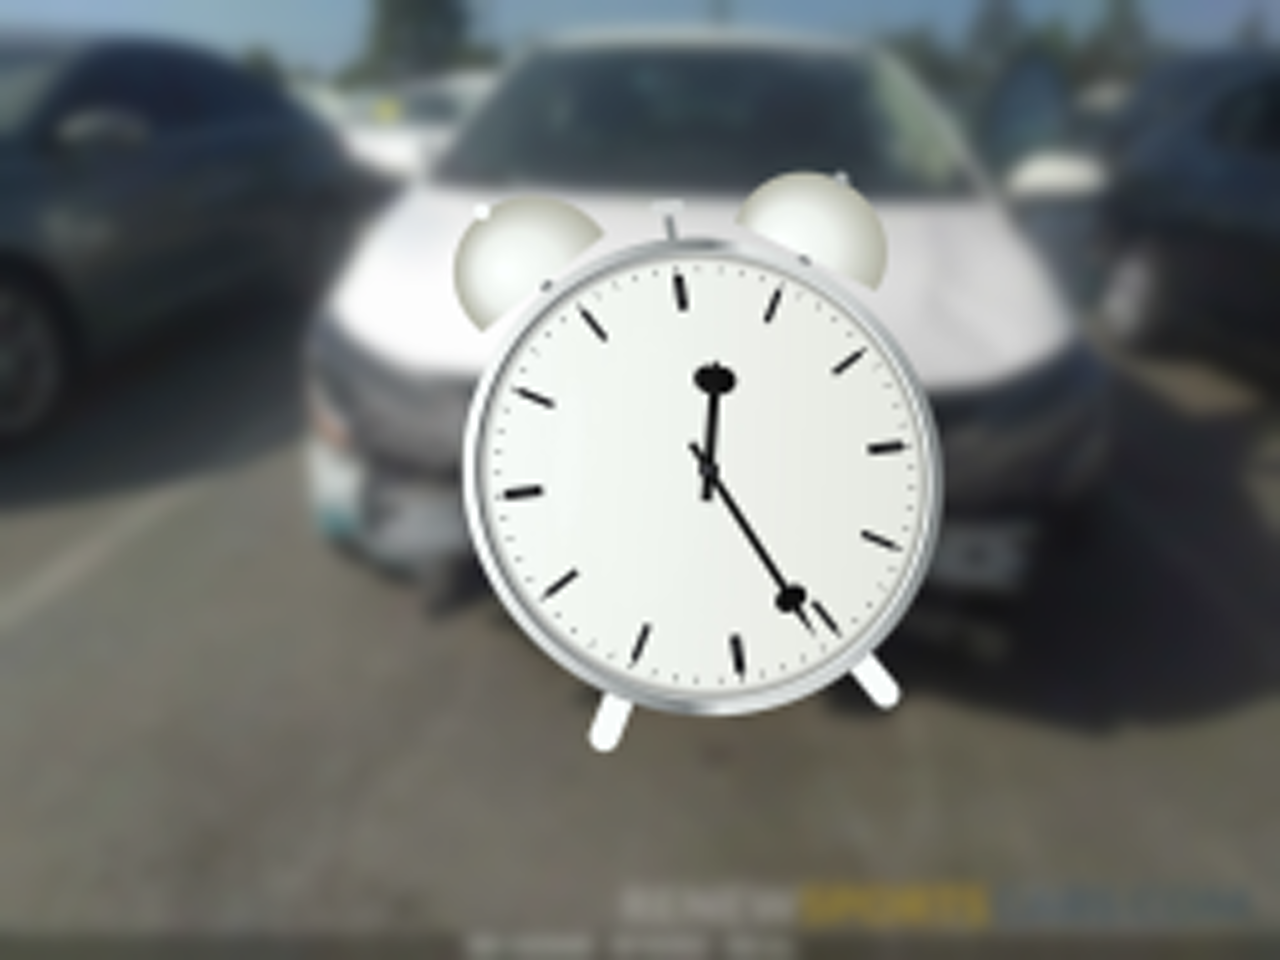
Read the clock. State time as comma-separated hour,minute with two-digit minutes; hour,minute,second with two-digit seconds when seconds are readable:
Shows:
12,26
